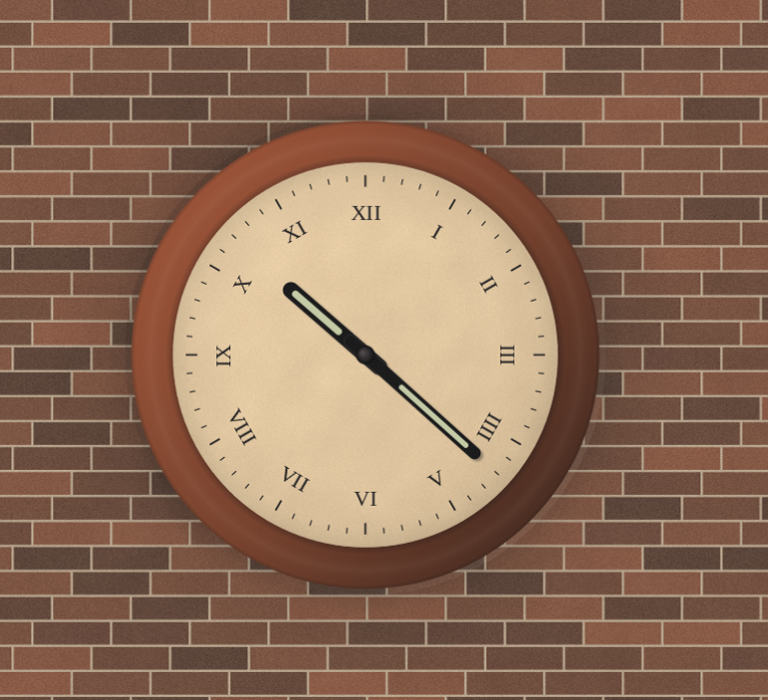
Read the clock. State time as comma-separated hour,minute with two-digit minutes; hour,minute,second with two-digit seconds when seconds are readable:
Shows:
10,22
